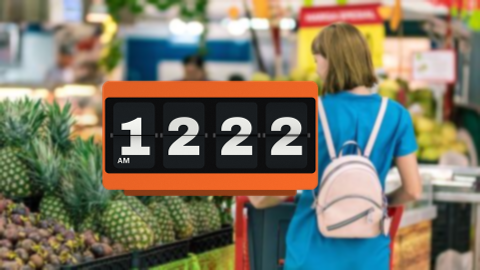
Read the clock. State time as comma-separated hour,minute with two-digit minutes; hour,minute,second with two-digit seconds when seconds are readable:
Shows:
12,22
